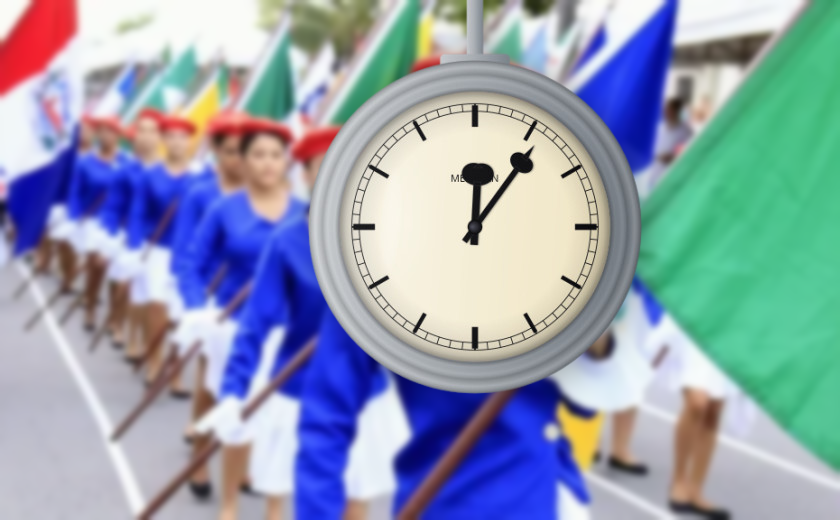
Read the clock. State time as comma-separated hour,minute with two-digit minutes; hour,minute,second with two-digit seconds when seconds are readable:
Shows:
12,06
